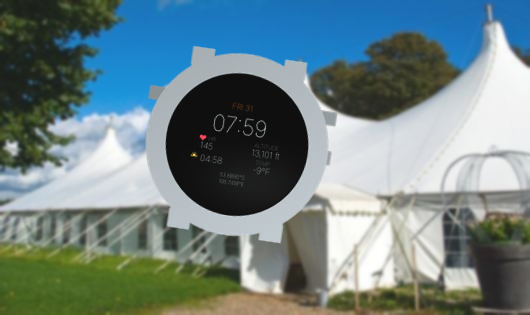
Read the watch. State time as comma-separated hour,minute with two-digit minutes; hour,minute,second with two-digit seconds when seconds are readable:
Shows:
7,59
